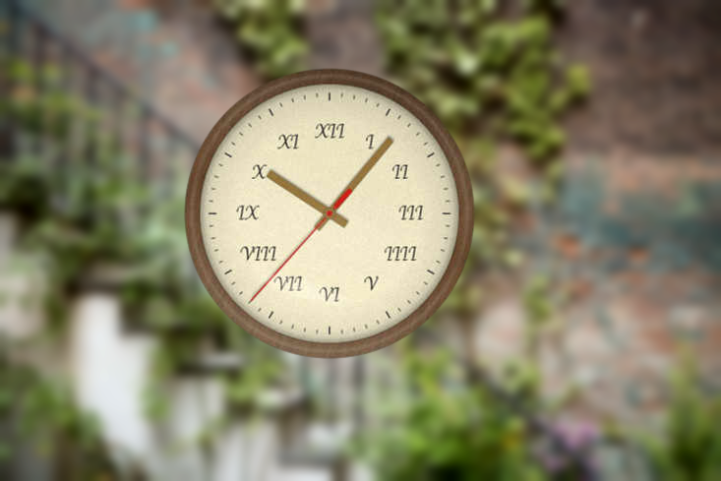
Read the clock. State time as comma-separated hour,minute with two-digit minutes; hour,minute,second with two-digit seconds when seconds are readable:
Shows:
10,06,37
